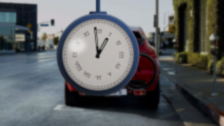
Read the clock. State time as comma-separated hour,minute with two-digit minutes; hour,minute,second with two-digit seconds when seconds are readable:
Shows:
12,59
